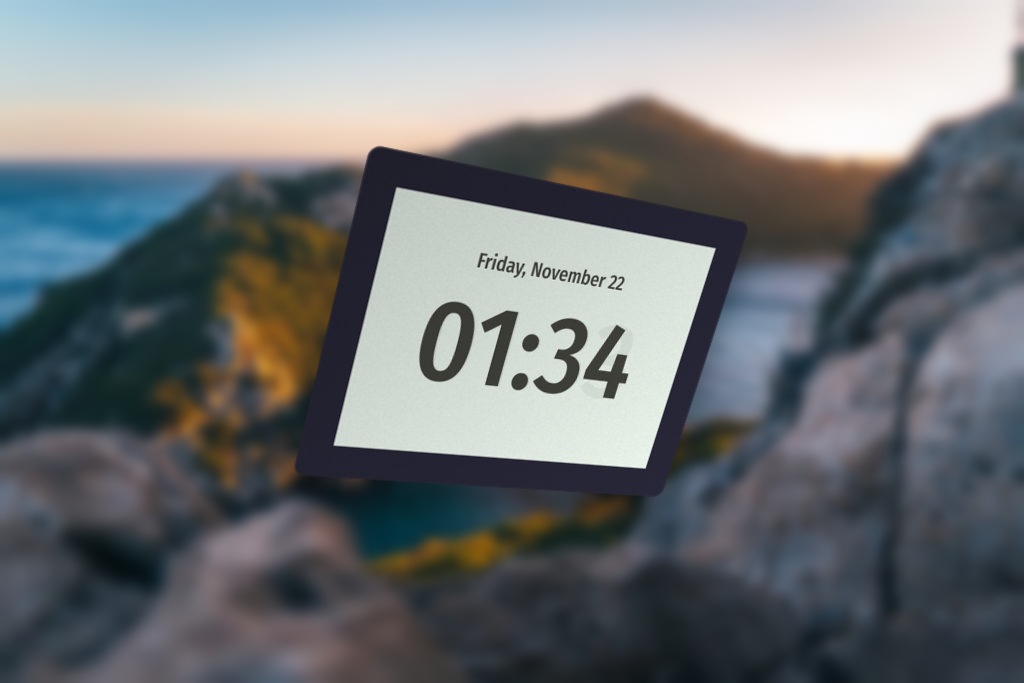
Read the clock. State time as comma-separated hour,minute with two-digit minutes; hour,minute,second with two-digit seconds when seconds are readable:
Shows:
1,34
